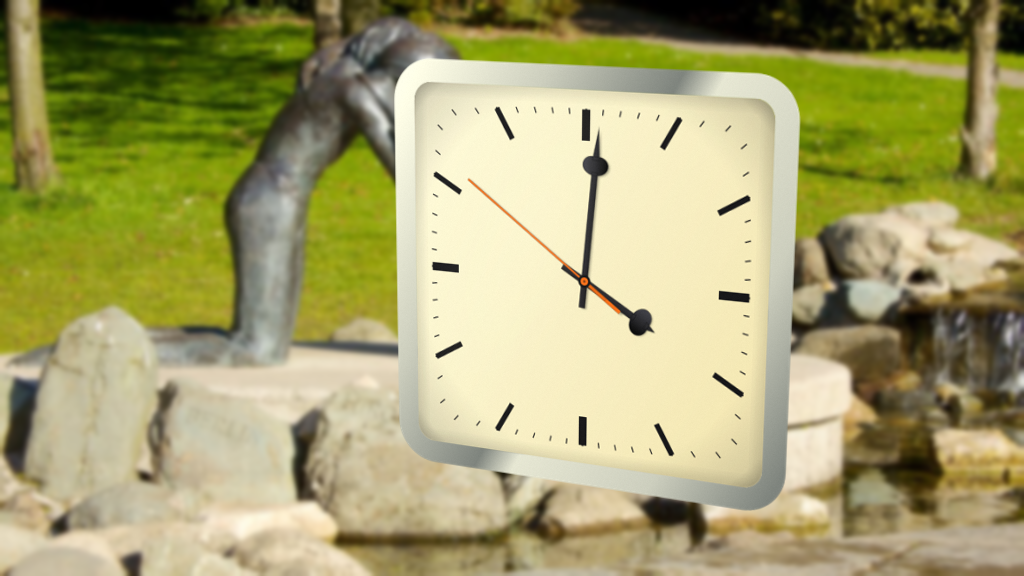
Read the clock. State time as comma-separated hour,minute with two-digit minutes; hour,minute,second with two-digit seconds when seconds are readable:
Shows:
4,00,51
